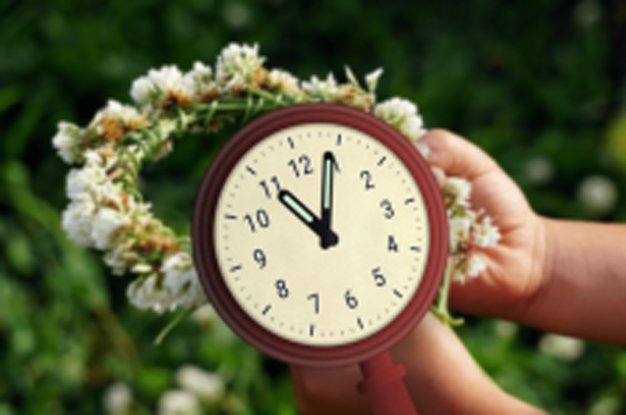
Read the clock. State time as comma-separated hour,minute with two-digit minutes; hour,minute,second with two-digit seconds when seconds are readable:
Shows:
11,04
